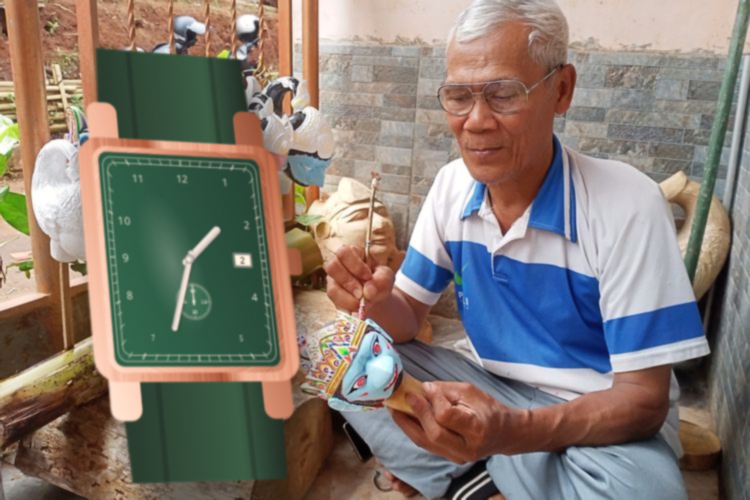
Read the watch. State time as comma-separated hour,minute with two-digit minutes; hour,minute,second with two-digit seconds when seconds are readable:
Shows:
1,33
